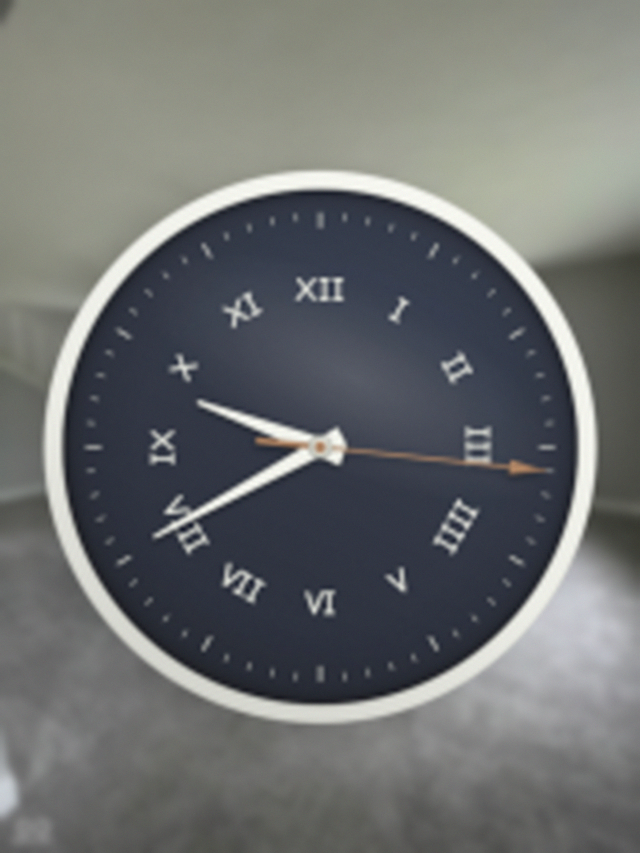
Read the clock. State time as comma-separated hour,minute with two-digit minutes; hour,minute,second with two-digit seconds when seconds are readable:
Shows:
9,40,16
